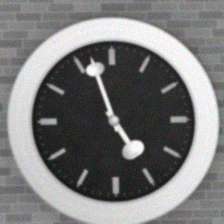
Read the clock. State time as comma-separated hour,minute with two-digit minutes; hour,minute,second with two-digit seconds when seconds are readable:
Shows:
4,57
